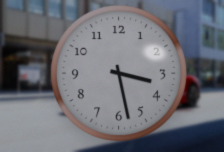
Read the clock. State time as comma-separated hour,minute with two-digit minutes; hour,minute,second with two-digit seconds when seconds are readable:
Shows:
3,28
